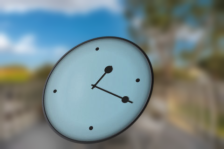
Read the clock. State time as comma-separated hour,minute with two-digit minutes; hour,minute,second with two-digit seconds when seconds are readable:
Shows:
1,20
